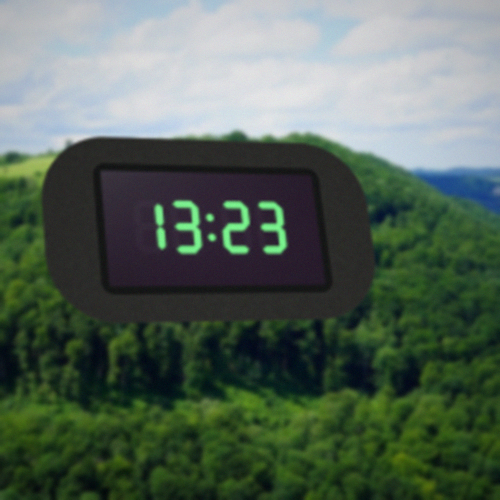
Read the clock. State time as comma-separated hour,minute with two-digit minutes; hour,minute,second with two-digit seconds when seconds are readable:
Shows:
13,23
